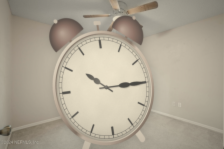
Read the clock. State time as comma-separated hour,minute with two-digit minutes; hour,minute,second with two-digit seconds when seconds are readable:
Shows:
10,15
